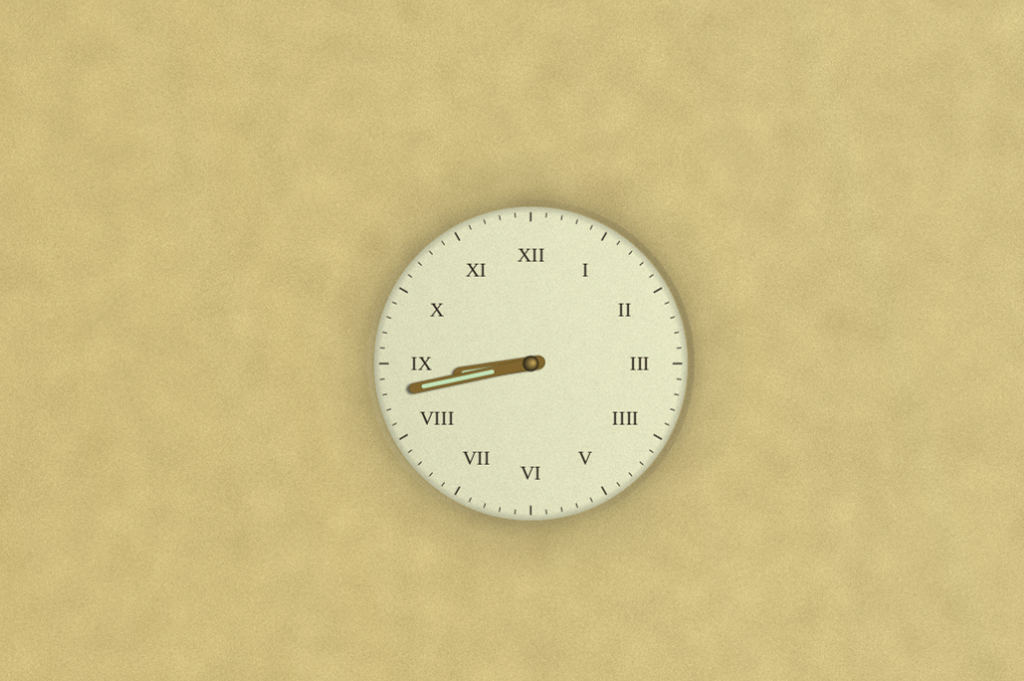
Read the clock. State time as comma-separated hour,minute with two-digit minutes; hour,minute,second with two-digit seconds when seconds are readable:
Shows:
8,43
